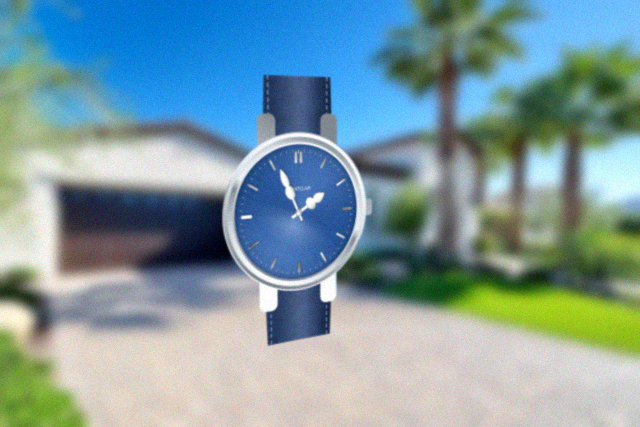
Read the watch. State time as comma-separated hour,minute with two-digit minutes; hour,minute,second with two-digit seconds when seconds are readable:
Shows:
1,56
